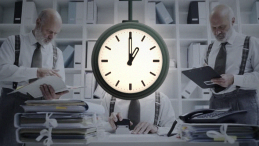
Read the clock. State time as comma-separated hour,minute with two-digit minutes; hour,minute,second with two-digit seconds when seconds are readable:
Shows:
1,00
